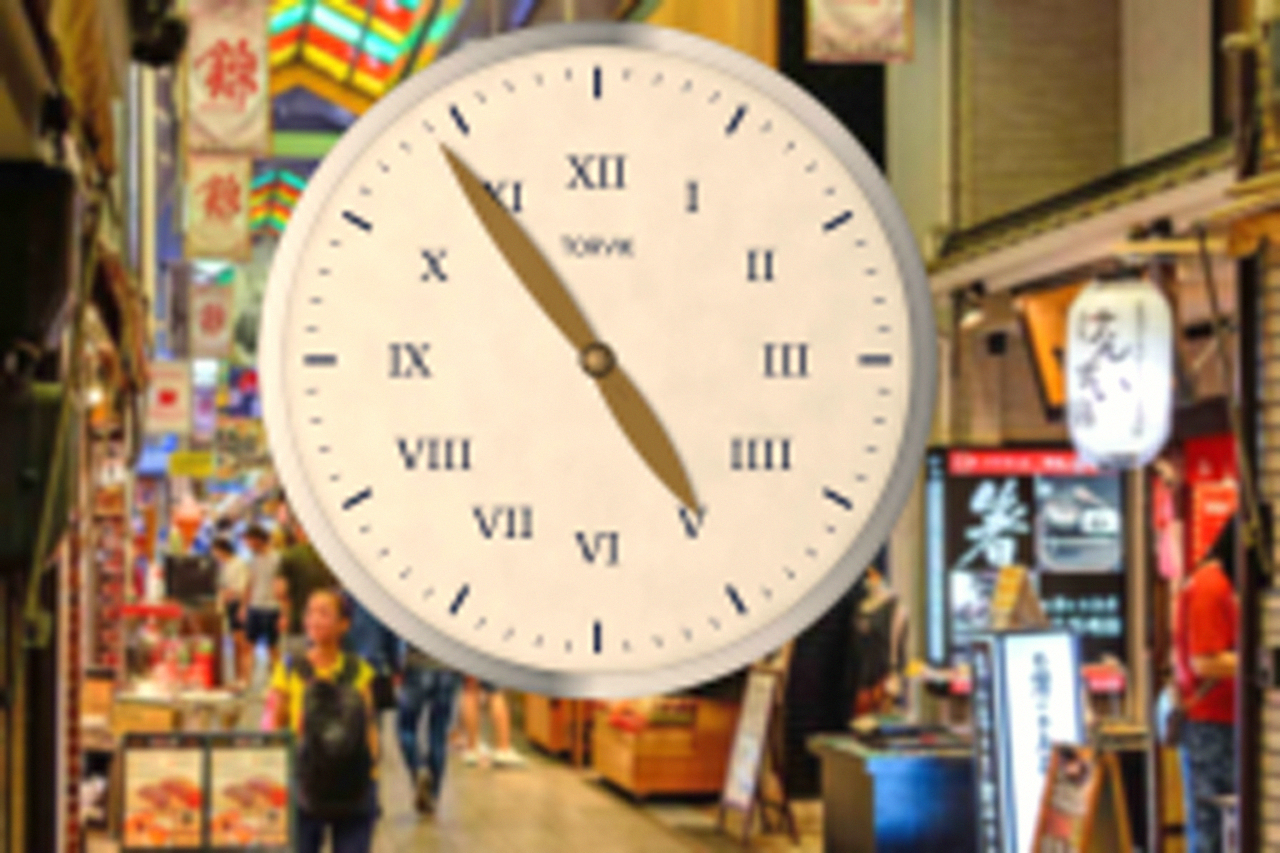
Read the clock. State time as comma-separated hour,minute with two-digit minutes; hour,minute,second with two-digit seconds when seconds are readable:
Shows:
4,54
